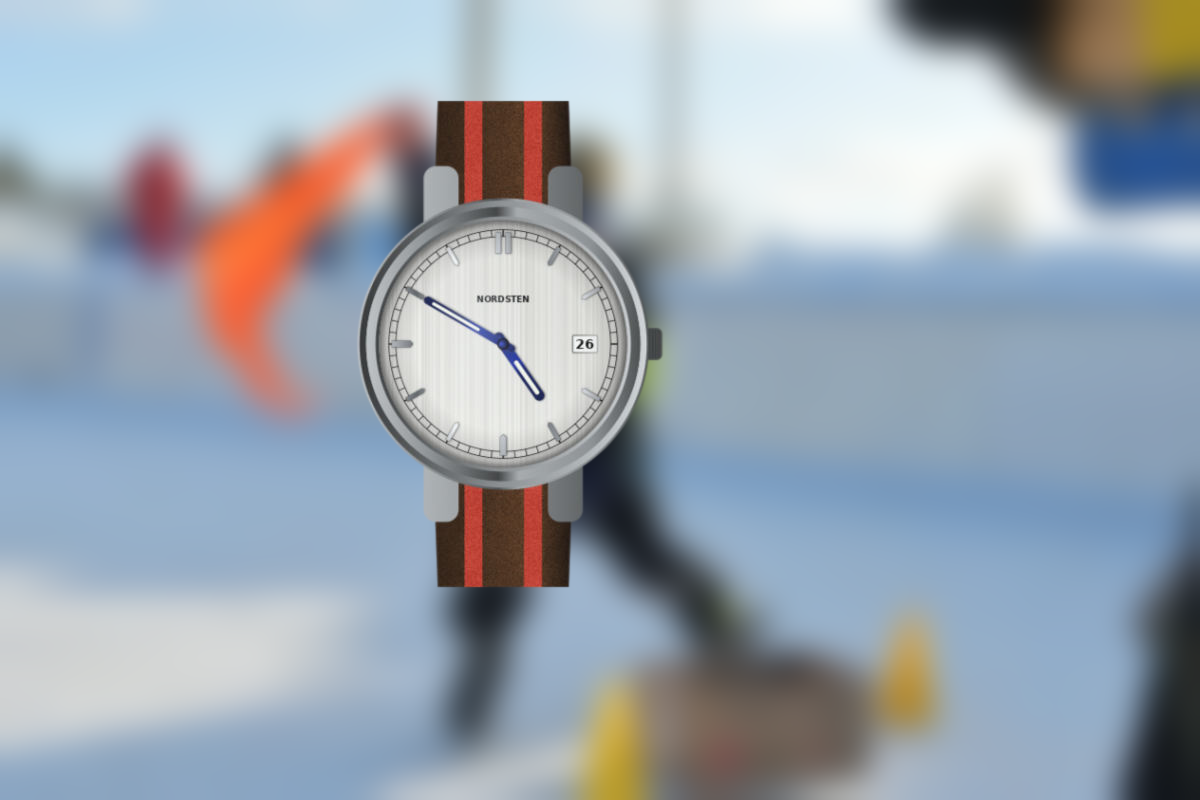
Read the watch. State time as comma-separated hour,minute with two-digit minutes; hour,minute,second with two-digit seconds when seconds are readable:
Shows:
4,50
